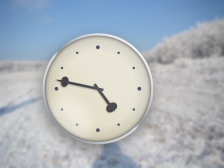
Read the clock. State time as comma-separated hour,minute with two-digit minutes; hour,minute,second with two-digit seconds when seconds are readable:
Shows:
4,47
